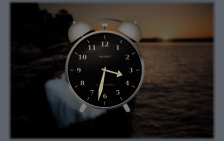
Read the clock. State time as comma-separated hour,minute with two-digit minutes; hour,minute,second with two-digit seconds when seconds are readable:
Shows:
3,32
